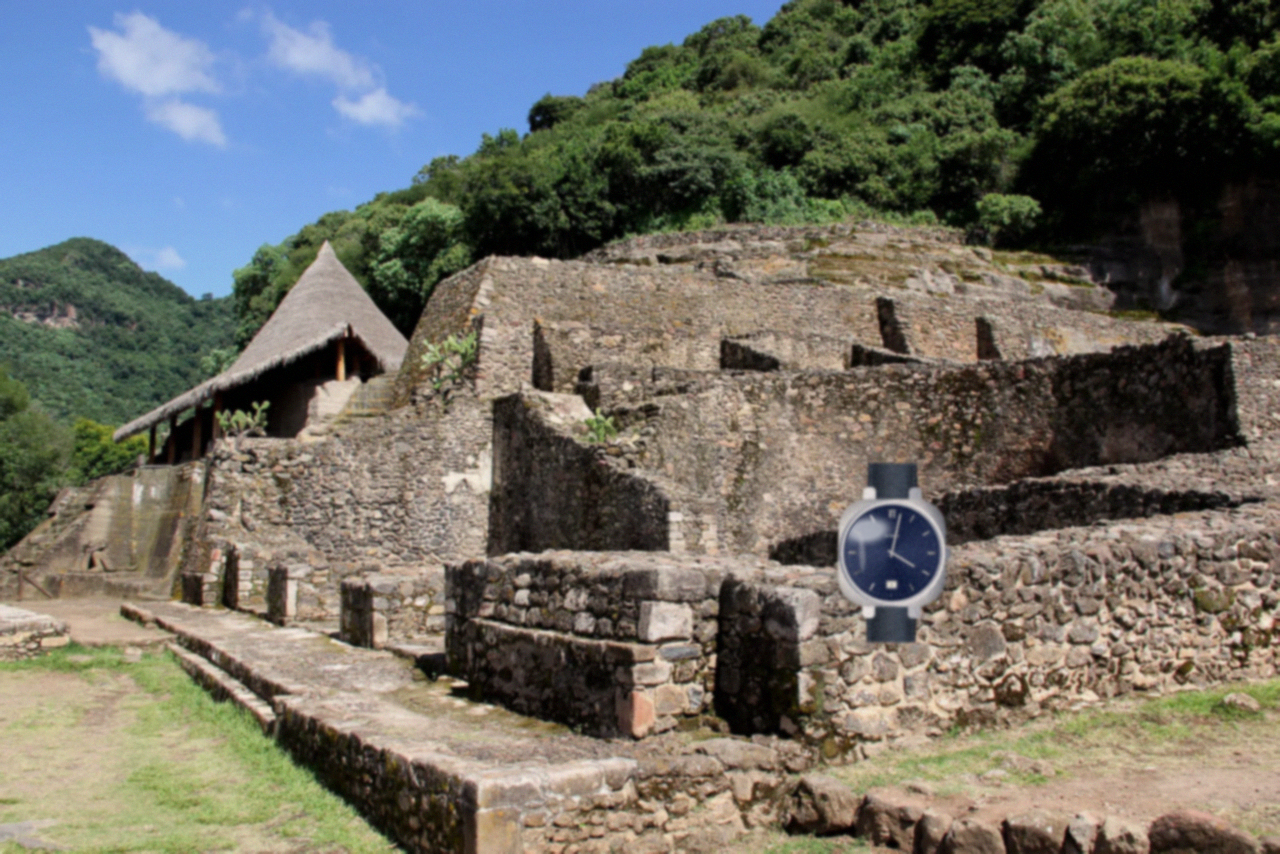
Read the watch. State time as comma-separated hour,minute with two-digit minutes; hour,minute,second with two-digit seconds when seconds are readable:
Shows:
4,02
